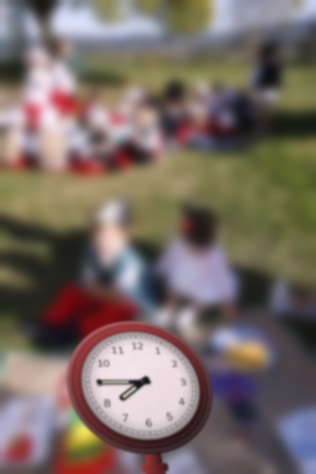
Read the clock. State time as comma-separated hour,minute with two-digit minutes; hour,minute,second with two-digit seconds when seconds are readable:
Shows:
7,45
